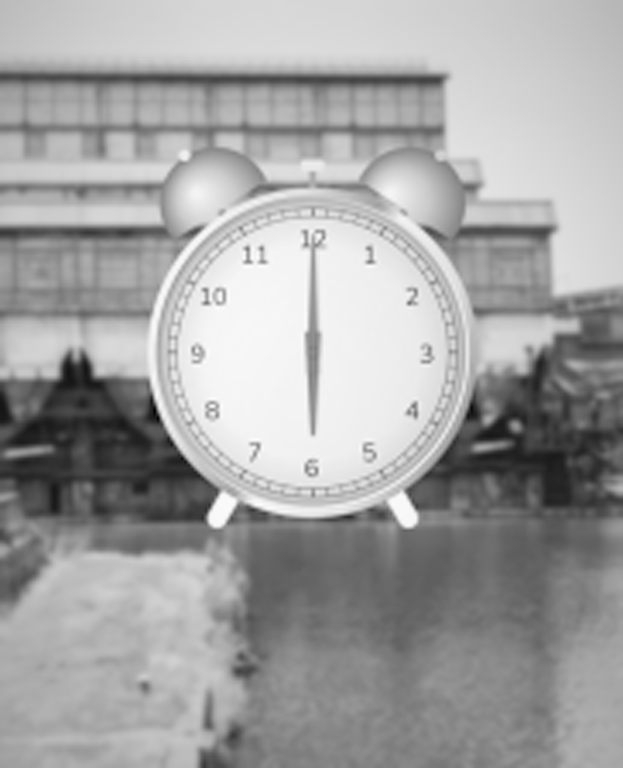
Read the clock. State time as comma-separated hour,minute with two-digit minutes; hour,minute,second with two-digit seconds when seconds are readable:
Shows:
6,00
